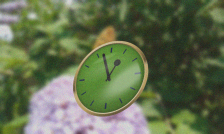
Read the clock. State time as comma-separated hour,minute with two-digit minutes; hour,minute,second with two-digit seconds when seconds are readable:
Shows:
12,57
